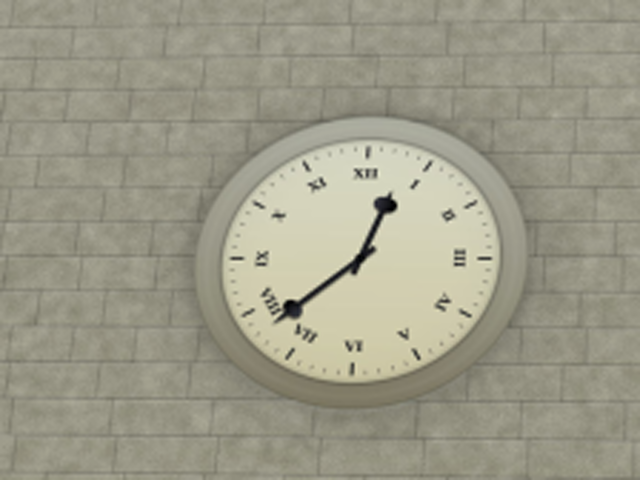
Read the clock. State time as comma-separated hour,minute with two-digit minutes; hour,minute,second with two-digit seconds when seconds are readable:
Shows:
12,38
